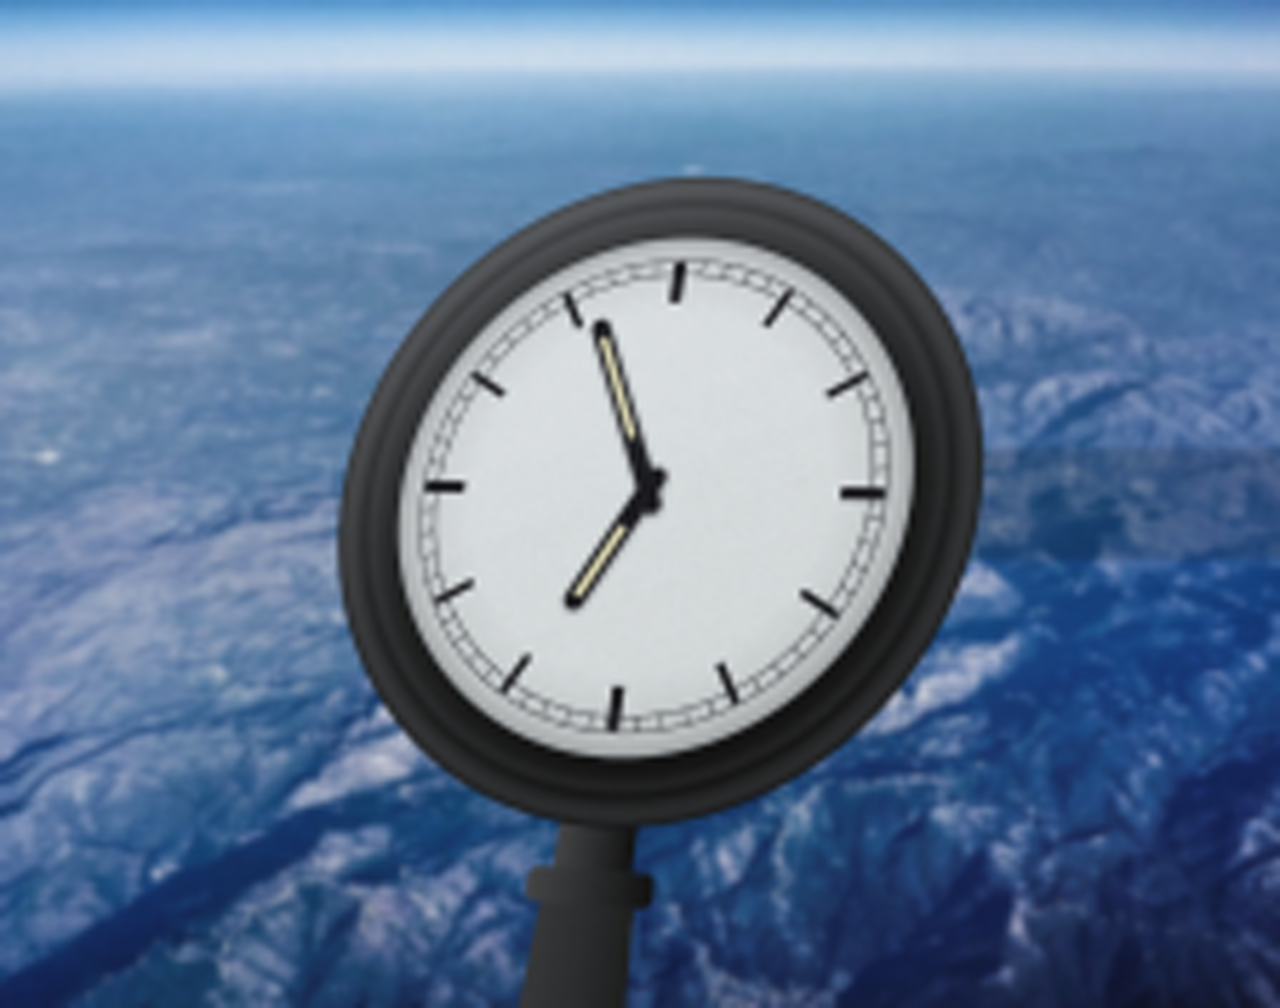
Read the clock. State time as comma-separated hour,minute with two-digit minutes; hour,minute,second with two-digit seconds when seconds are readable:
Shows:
6,56
